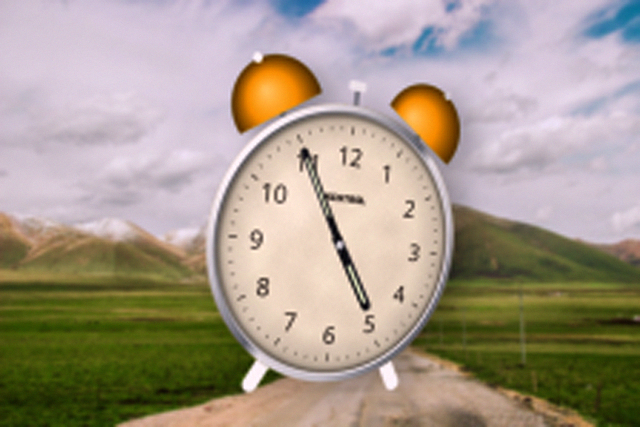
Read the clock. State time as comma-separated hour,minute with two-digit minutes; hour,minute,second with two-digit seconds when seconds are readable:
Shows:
4,55
